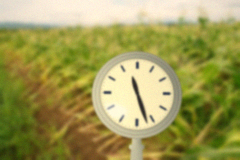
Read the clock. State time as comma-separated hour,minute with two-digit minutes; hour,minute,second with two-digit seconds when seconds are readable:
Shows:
11,27
